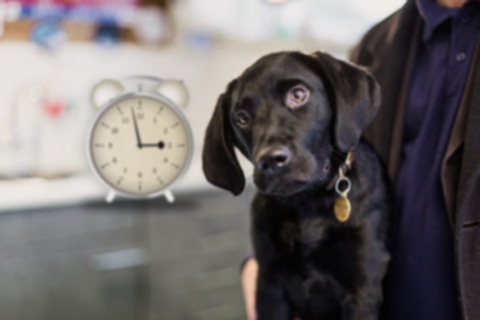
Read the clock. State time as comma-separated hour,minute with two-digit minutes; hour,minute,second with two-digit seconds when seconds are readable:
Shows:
2,58
